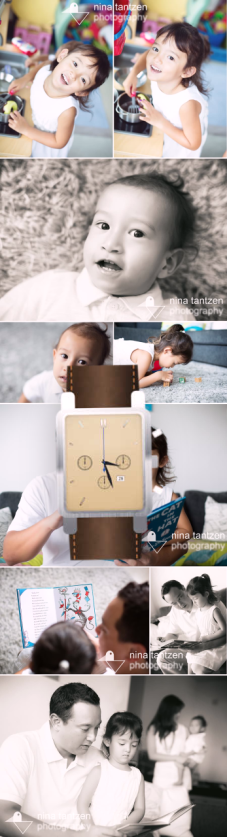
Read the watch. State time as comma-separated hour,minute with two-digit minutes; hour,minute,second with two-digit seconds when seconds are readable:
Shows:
3,27
